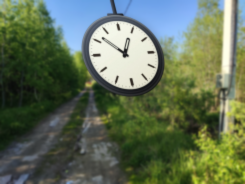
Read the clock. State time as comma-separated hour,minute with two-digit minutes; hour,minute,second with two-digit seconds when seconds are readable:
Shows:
12,52
